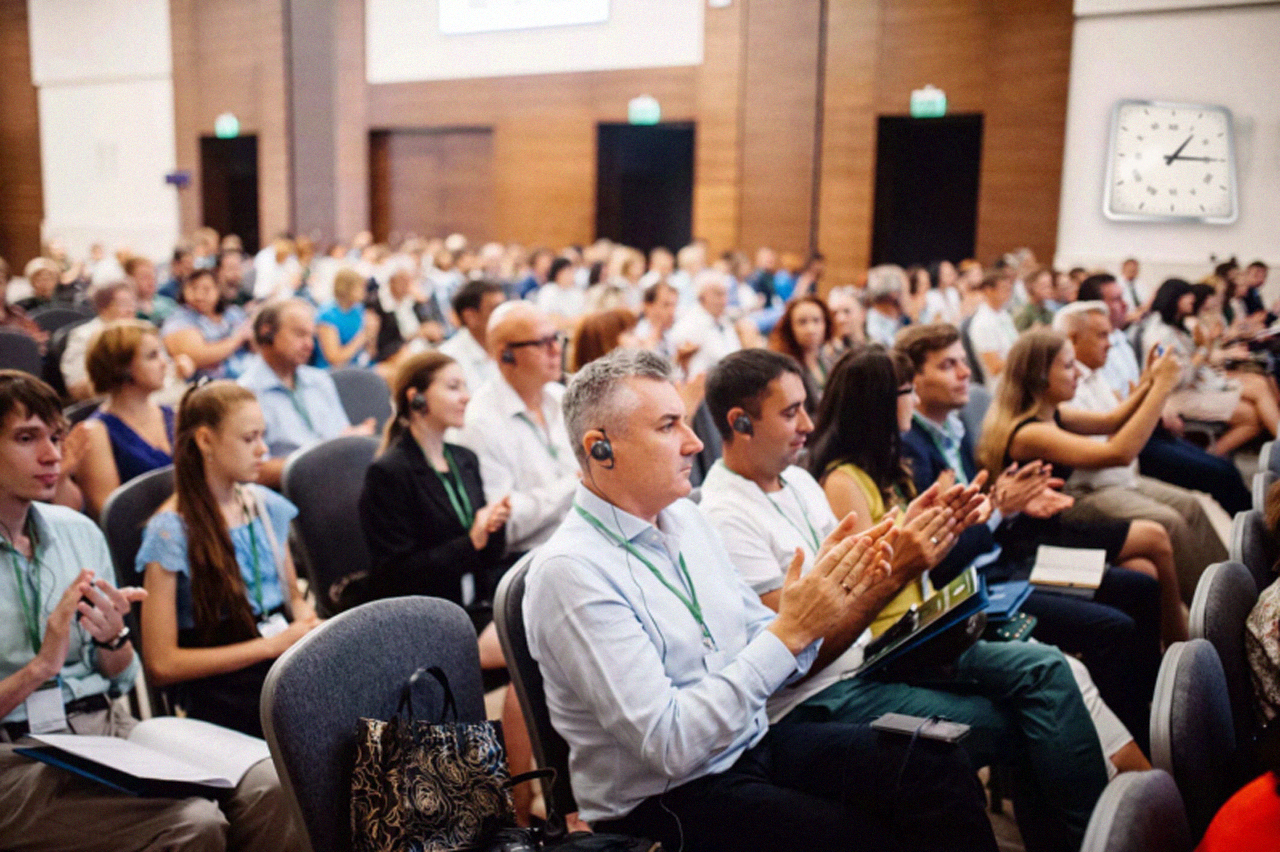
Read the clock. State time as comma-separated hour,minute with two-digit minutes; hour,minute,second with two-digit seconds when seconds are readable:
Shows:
1,15
